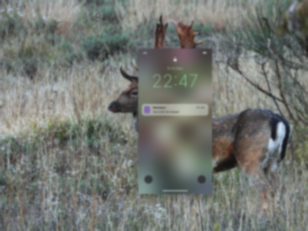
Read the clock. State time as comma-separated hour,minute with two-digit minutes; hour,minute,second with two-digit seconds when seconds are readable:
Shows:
22,47
